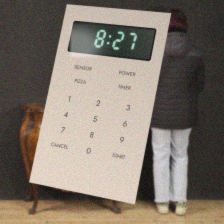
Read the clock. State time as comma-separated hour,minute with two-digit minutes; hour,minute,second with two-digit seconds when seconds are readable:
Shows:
8,27
